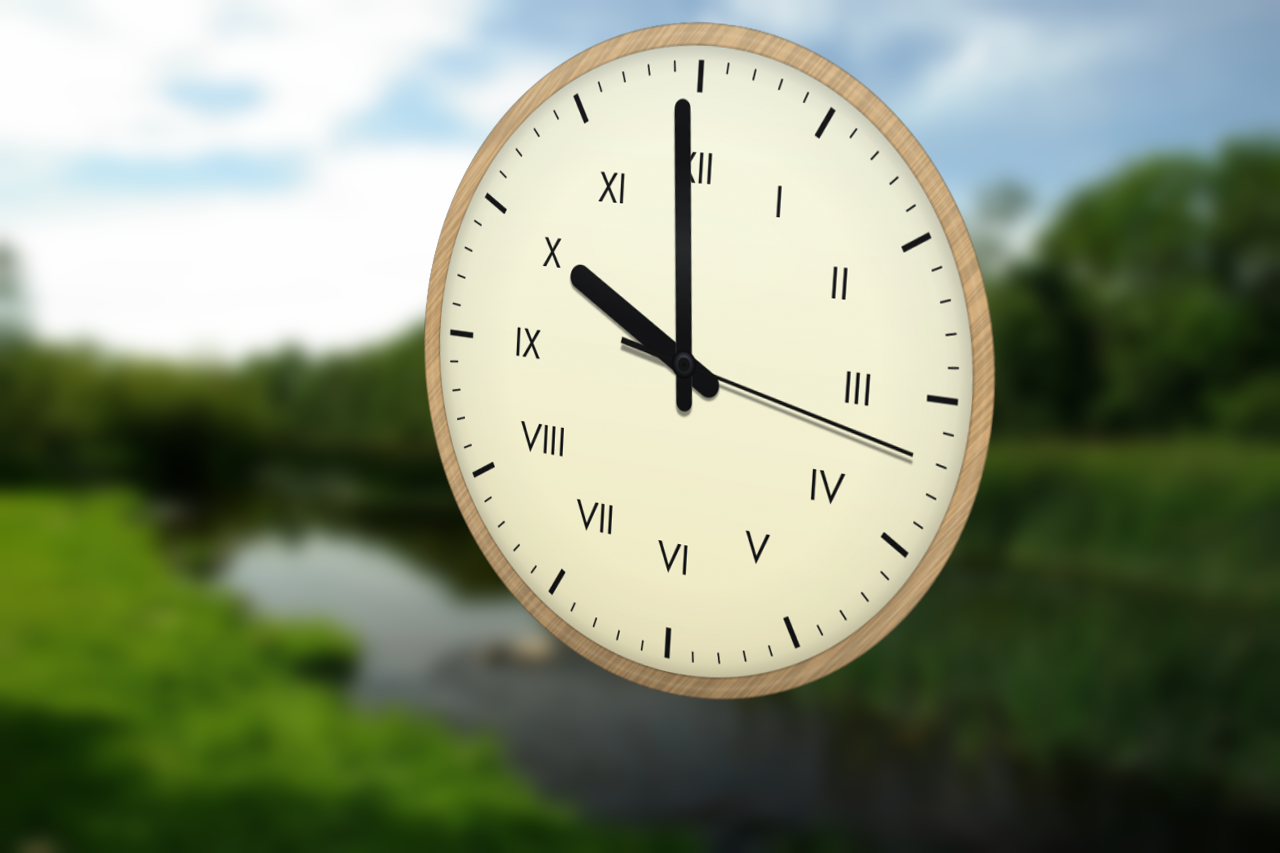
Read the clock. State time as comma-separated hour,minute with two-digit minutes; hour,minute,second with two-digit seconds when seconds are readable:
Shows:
9,59,17
